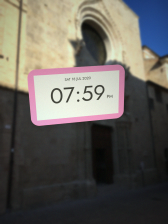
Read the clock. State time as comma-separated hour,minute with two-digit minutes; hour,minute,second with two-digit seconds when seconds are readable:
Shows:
7,59
